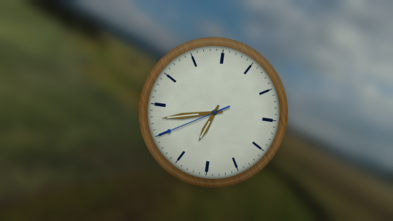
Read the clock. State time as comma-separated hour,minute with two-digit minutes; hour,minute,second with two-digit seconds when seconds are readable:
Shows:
6,42,40
